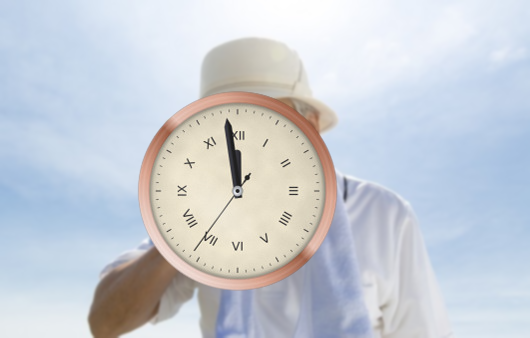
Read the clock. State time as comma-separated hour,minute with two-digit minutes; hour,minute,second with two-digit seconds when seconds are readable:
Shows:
11,58,36
